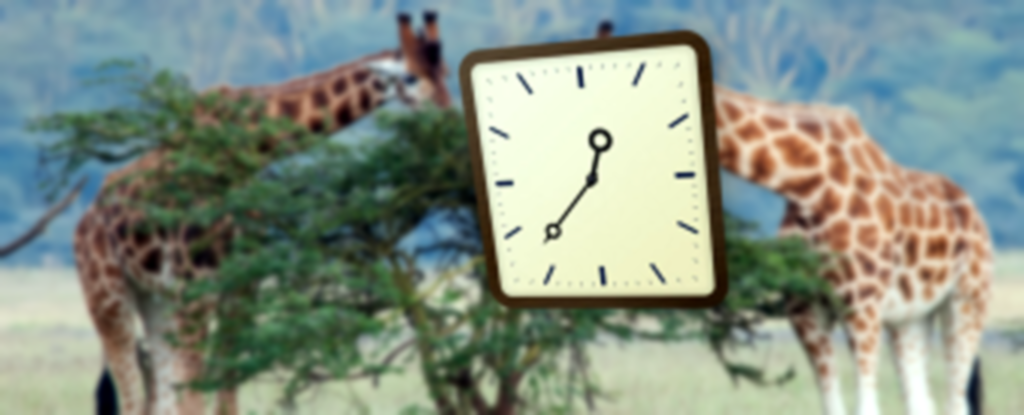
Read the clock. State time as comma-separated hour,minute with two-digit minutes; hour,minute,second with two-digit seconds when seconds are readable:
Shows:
12,37
